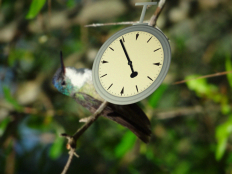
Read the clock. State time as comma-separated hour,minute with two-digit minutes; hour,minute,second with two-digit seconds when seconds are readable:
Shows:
4,54
